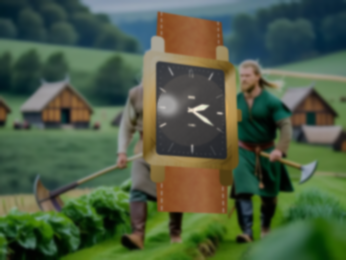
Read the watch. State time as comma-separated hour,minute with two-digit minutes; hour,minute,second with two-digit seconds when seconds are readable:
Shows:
2,20
